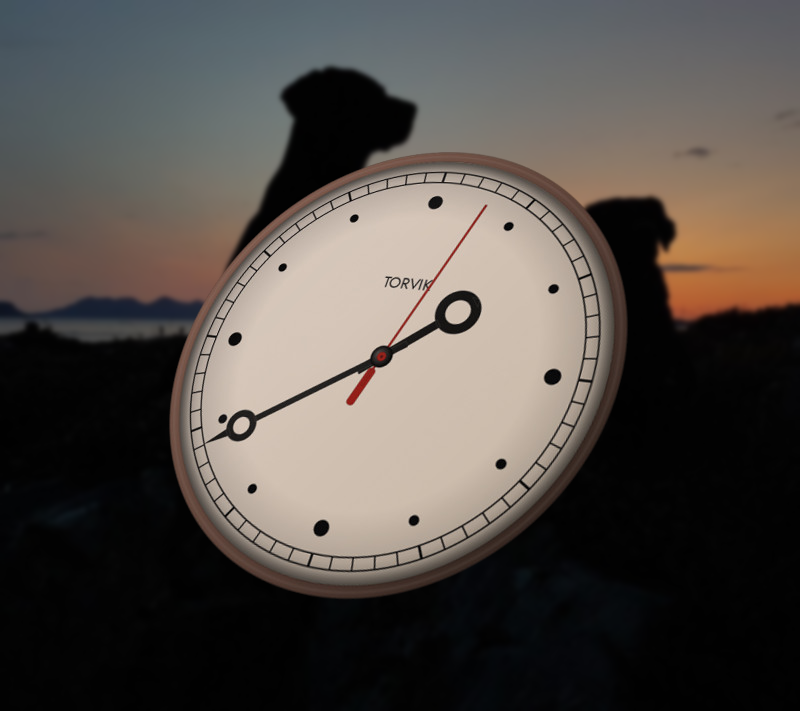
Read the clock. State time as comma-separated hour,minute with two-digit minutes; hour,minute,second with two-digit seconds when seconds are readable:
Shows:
1,39,03
